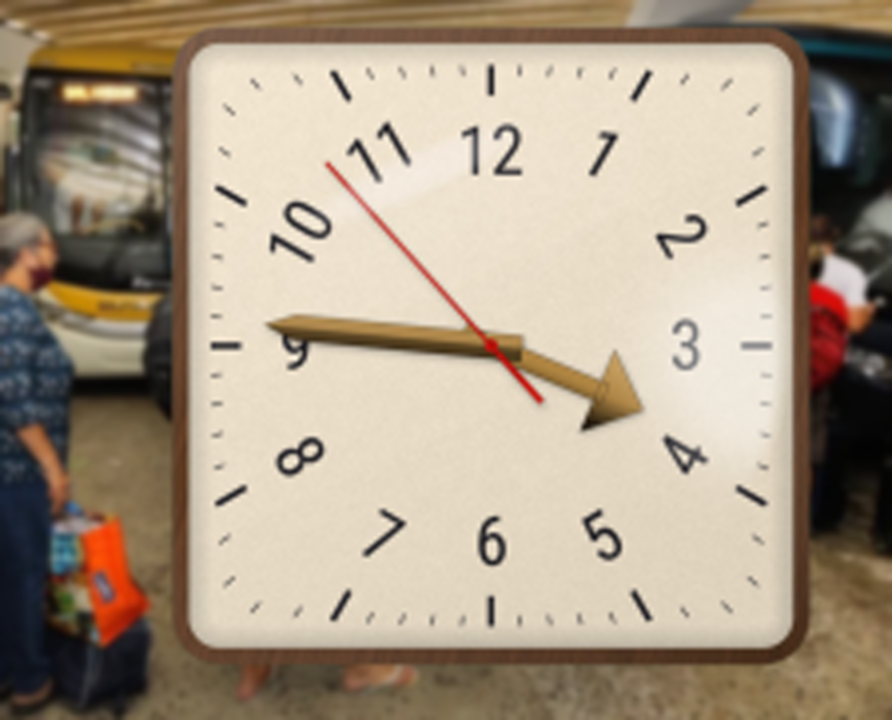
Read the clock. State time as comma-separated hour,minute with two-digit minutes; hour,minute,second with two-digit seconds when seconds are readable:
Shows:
3,45,53
